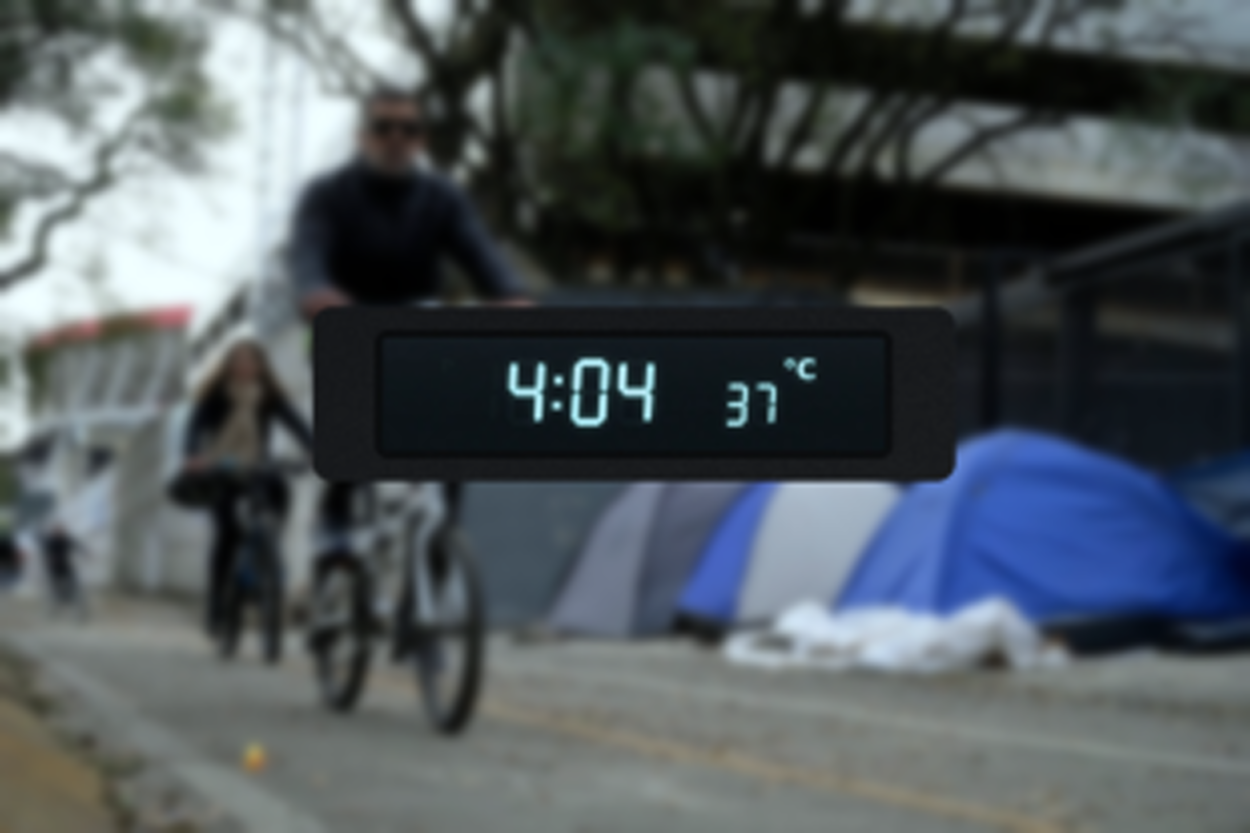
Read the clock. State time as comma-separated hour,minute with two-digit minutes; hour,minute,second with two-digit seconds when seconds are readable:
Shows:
4,04
